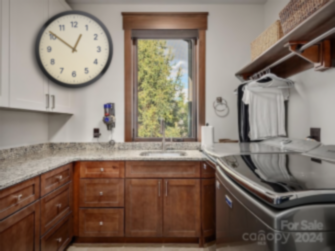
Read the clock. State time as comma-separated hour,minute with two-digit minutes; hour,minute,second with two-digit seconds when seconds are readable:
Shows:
12,51
